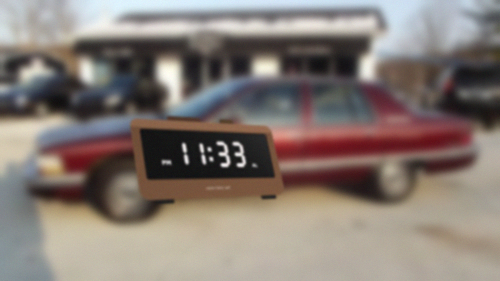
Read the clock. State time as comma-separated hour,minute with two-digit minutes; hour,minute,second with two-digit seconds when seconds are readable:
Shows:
11,33
